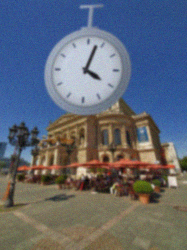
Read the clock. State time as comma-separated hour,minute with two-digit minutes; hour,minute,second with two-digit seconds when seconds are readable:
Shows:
4,03
